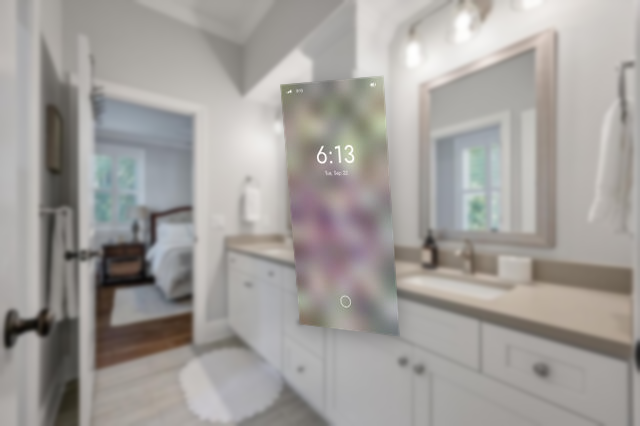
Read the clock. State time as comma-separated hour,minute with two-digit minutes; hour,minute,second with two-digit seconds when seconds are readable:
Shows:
6,13
